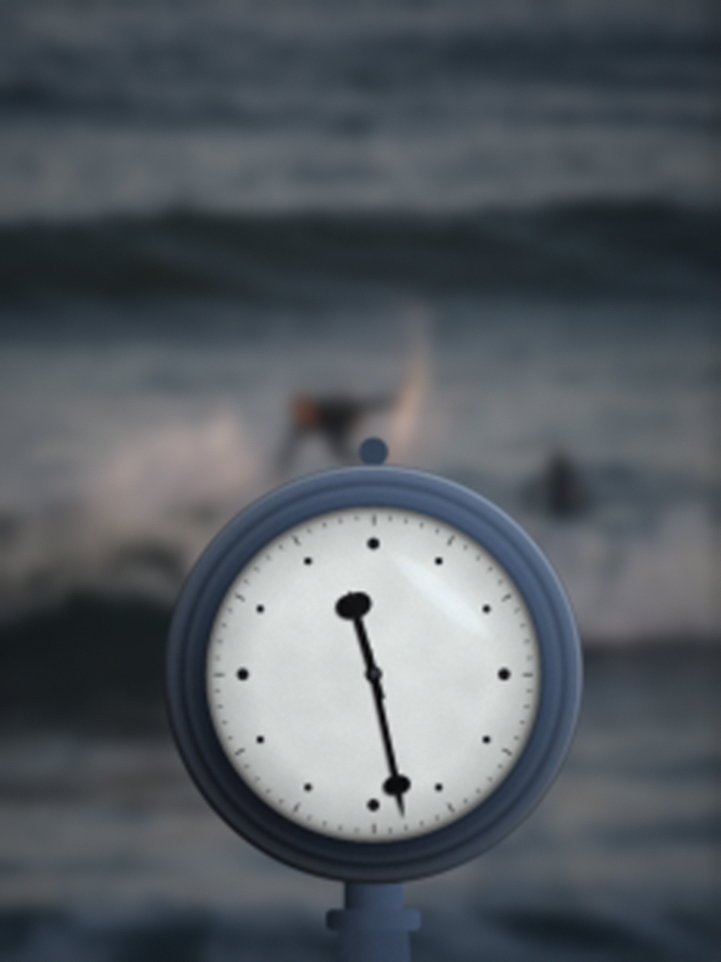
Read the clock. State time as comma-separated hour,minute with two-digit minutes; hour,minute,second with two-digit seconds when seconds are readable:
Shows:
11,28
